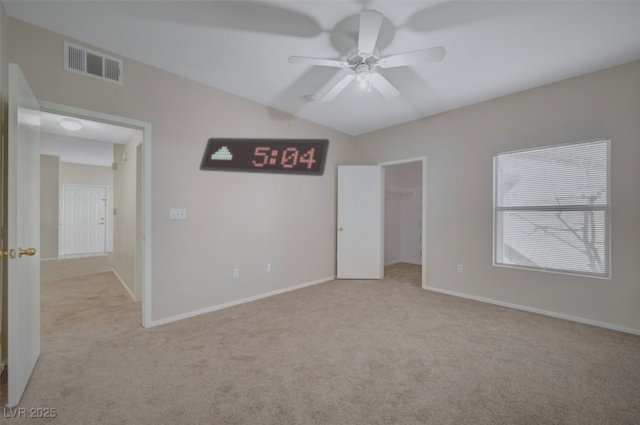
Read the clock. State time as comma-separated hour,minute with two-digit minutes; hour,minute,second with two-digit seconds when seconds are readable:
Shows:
5,04
